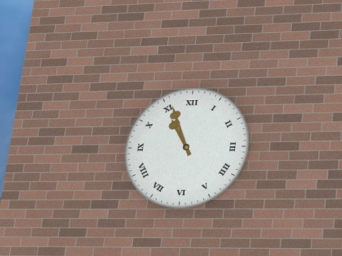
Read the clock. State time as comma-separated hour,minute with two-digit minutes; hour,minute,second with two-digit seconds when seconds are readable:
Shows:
10,56
